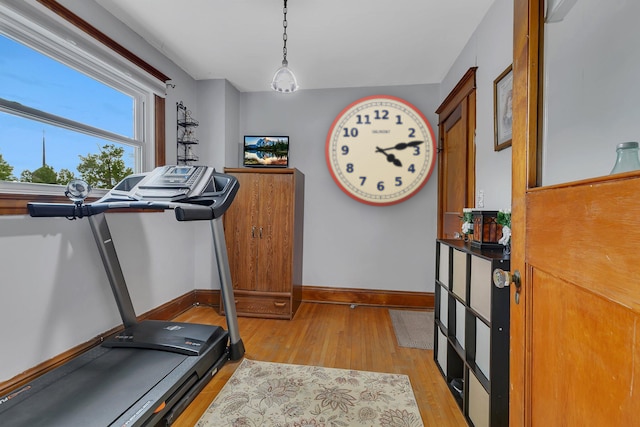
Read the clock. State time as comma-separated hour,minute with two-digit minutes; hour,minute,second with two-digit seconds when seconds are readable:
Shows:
4,13
